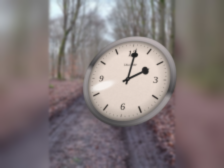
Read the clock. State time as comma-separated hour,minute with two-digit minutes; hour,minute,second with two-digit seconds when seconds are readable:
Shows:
2,01
